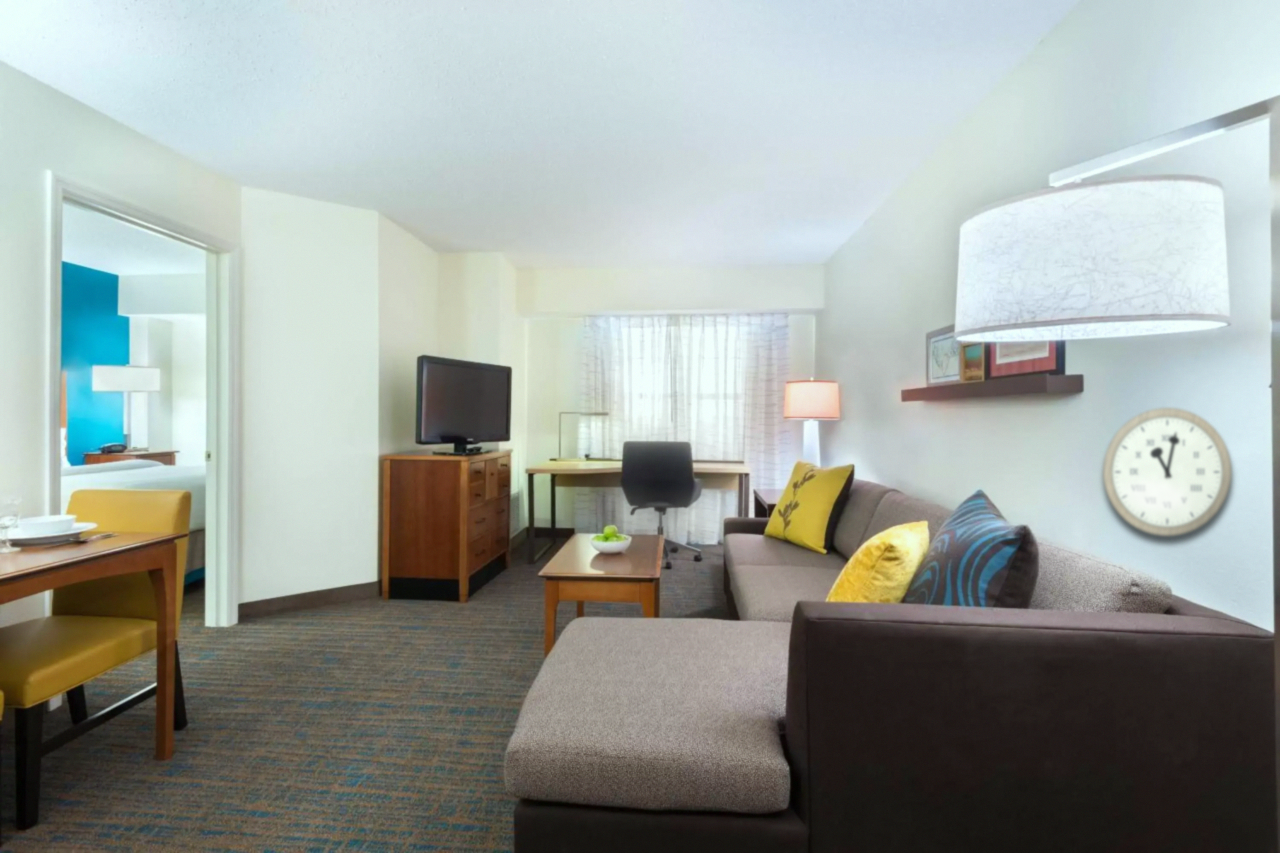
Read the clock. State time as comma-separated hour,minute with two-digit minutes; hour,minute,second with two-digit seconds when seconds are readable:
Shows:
11,02
